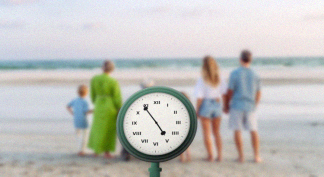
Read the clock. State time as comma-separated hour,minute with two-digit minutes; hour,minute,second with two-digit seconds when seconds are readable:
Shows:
4,54
